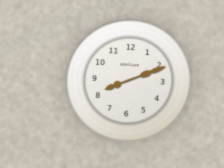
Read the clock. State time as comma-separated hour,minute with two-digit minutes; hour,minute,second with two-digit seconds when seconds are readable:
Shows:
8,11
